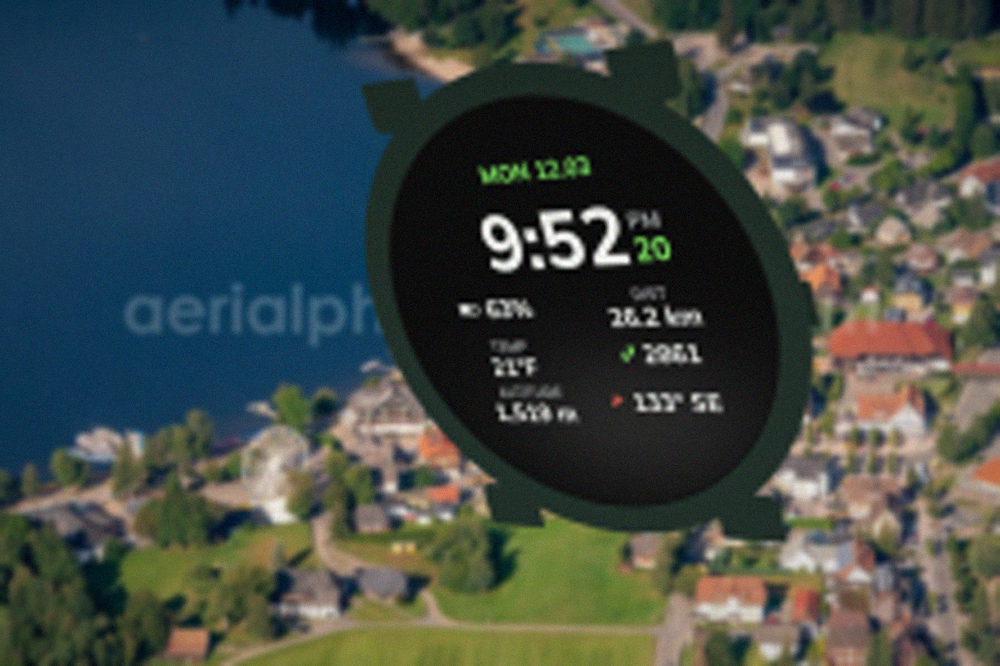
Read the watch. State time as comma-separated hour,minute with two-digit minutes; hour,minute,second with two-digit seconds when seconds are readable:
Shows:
9,52
